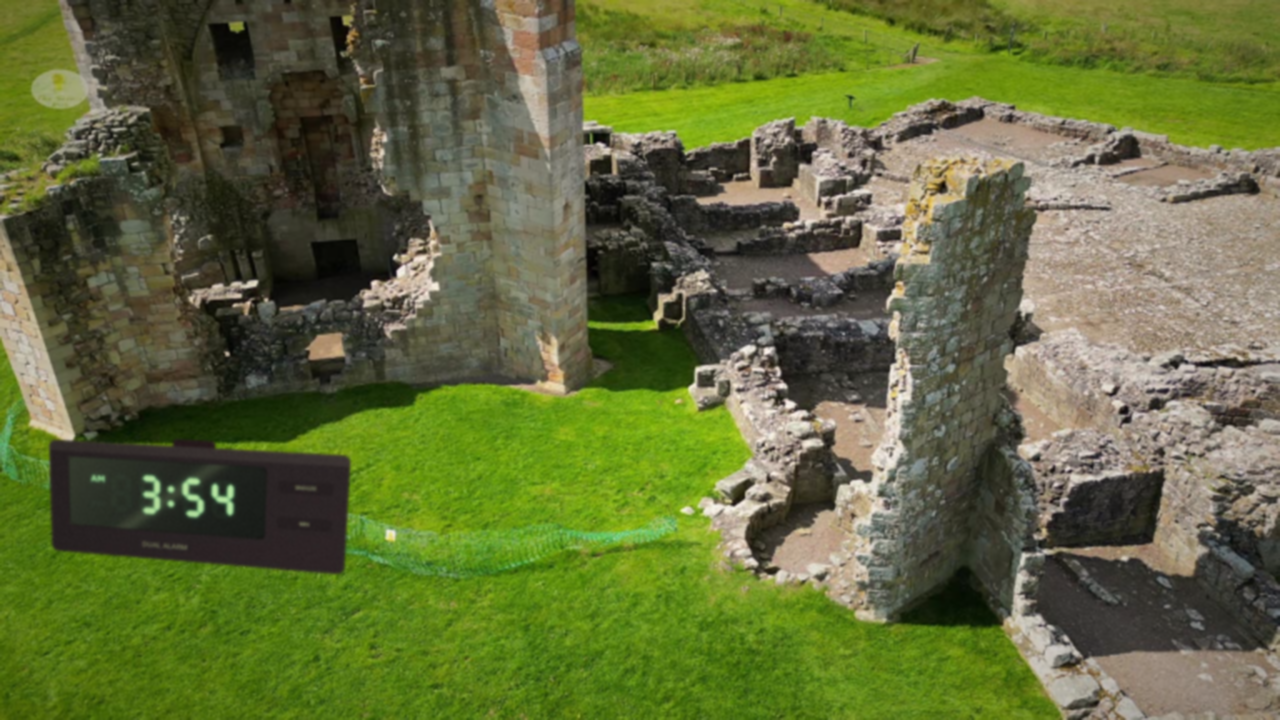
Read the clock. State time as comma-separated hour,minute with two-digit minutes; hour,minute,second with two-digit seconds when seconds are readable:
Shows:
3,54
